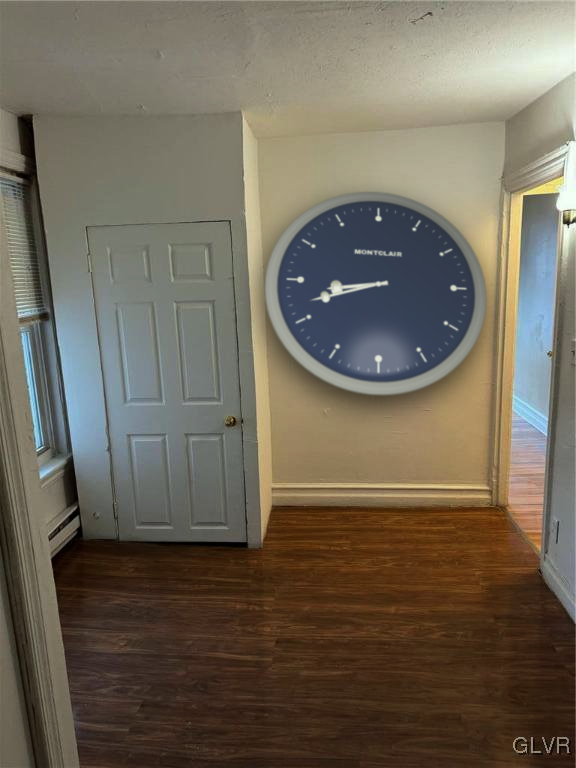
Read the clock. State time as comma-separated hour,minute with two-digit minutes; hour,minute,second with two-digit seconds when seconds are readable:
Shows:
8,42
